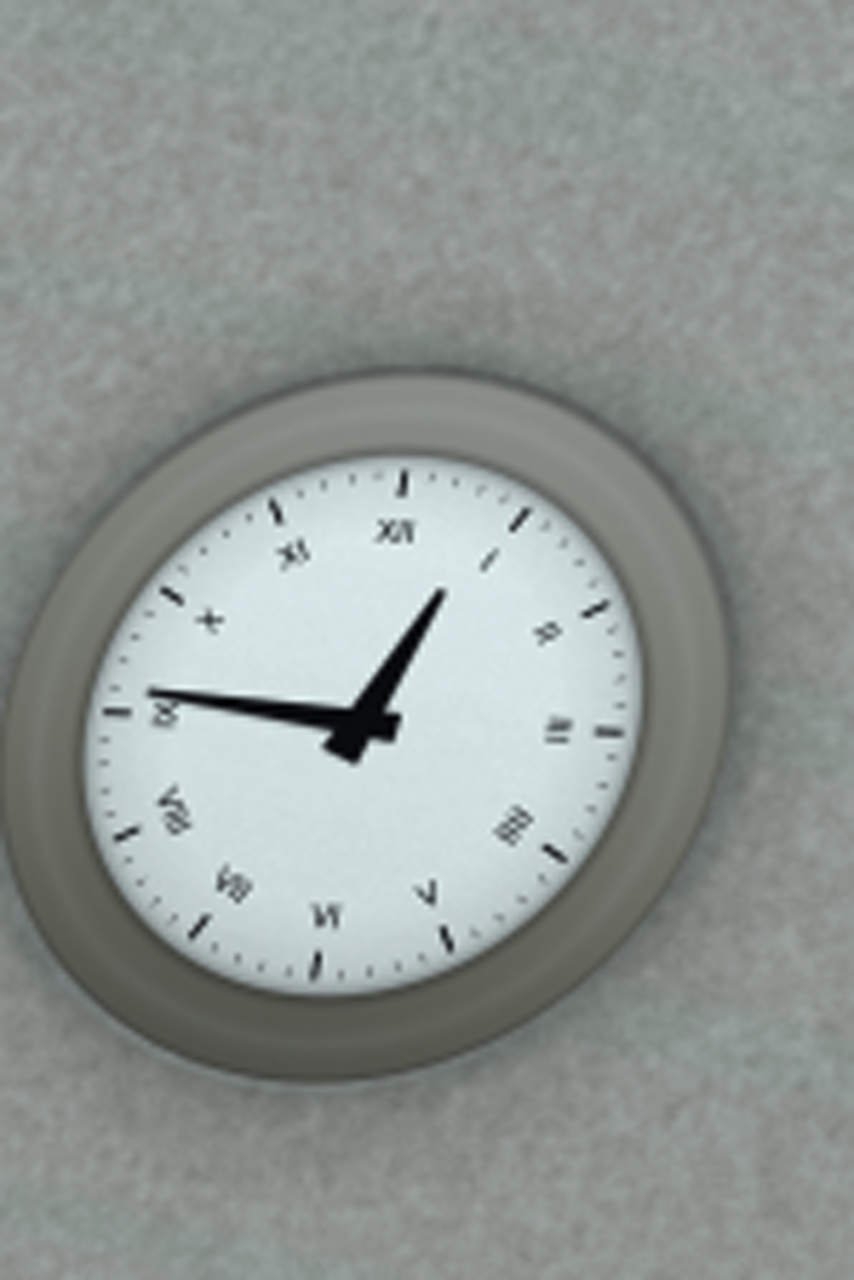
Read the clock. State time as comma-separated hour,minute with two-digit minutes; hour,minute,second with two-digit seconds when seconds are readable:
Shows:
12,46
